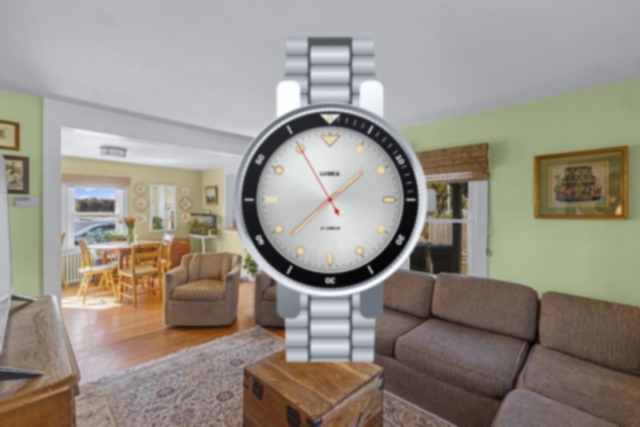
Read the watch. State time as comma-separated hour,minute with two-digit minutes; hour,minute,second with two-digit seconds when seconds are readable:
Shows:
1,37,55
